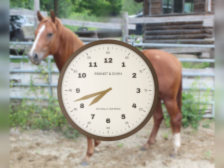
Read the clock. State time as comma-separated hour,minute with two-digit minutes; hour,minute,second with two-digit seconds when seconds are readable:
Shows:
7,42
